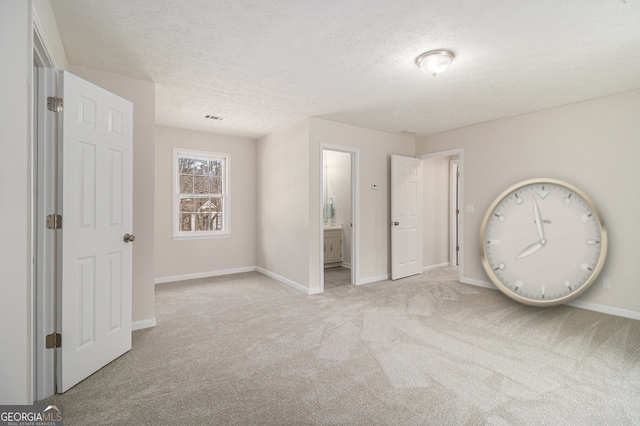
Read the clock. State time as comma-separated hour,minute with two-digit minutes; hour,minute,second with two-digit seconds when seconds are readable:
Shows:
7,58
